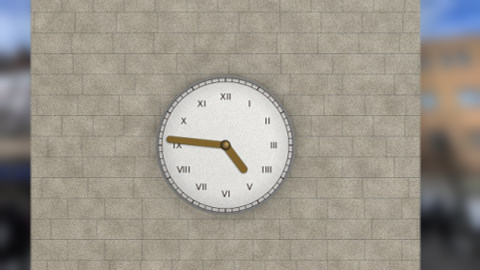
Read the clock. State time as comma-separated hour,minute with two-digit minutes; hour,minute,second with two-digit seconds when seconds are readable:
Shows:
4,46
